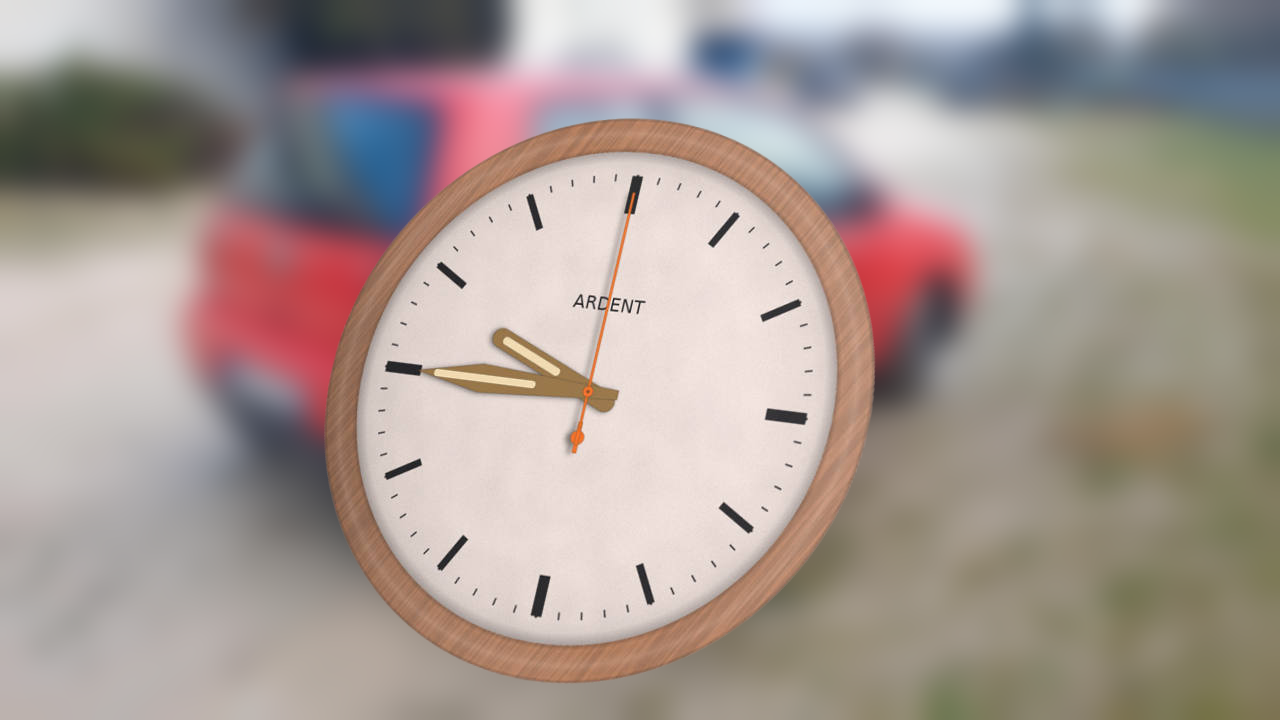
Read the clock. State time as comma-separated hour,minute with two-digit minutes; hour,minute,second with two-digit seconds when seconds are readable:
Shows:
9,45,00
